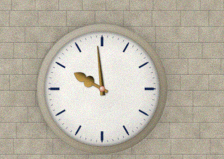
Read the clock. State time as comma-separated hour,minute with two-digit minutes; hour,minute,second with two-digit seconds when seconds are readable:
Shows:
9,59
